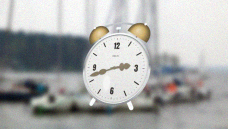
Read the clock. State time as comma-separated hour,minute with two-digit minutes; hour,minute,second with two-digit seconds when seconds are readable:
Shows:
2,42
